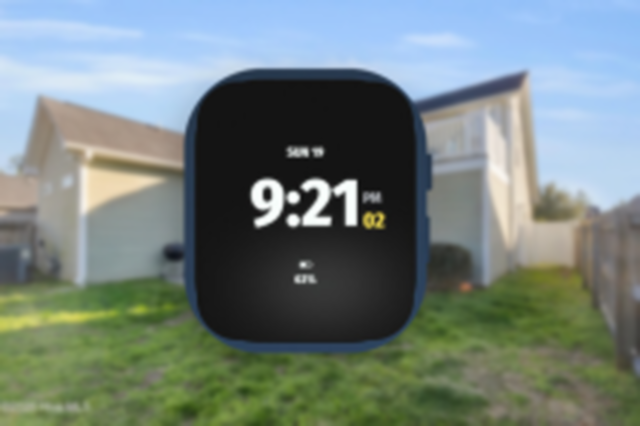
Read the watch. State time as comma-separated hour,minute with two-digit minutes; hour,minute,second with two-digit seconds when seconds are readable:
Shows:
9,21
